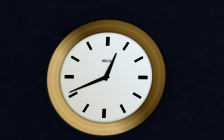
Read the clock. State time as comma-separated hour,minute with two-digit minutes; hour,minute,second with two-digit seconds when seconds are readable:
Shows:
12,41
